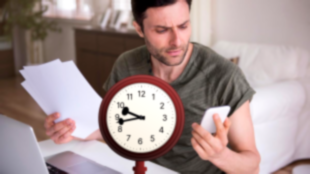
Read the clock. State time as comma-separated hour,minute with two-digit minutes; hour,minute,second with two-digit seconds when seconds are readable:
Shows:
9,43
